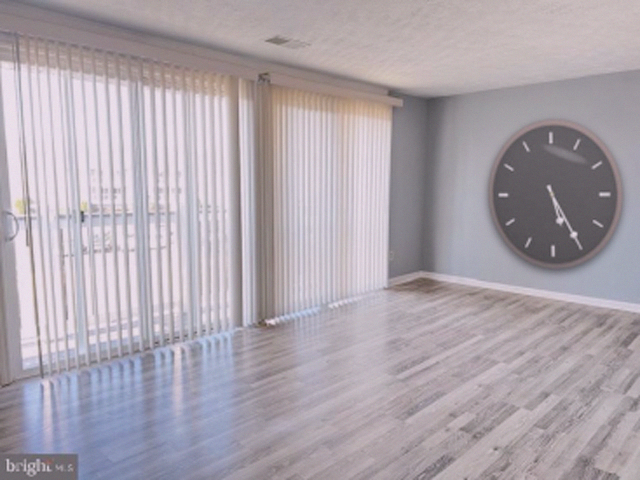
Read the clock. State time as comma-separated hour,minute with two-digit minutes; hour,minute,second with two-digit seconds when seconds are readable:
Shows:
5,25
